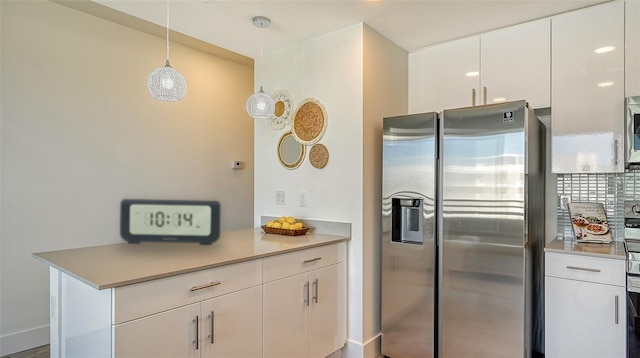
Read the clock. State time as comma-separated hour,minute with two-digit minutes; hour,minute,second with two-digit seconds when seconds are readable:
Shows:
10,14
